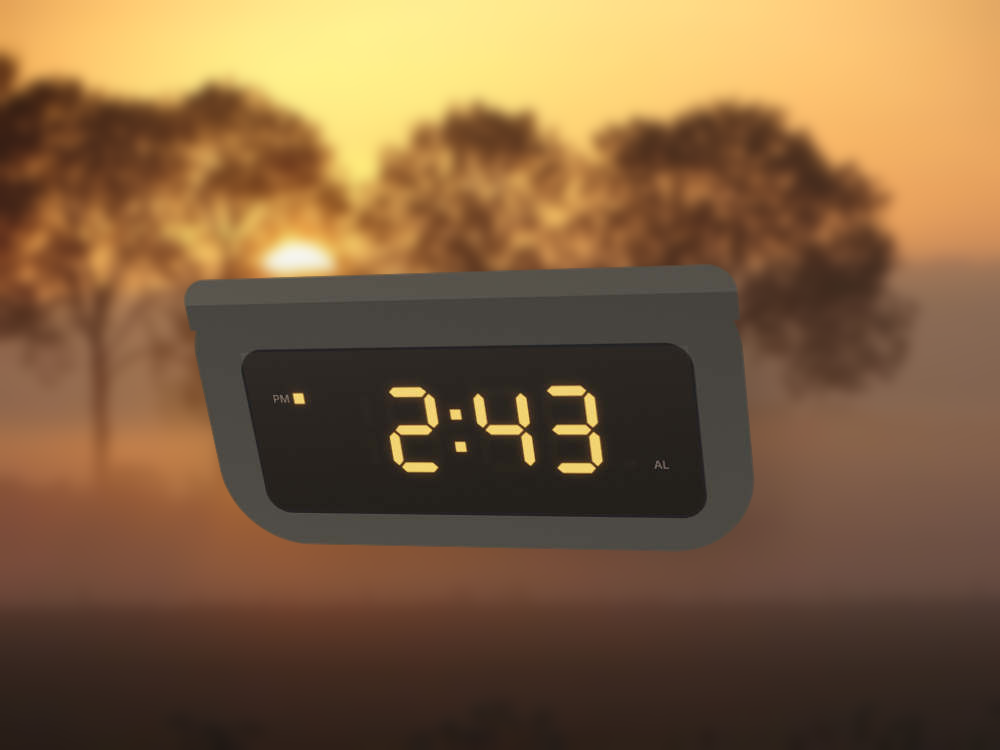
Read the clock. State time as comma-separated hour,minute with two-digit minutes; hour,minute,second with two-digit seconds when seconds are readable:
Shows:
2,43
